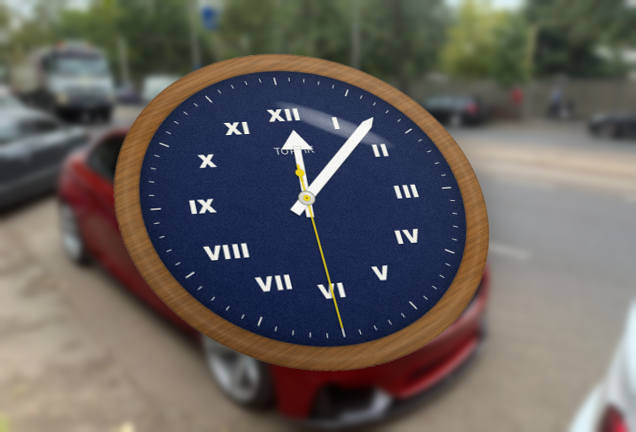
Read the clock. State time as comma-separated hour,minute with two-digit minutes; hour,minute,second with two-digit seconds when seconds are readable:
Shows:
12,07,30
